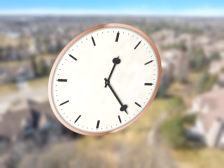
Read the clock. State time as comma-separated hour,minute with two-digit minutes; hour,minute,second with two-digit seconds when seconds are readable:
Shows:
12,23
